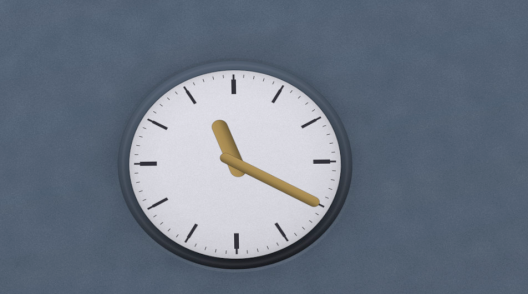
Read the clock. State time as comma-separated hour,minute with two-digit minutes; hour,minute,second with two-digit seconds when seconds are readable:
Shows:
11,20
